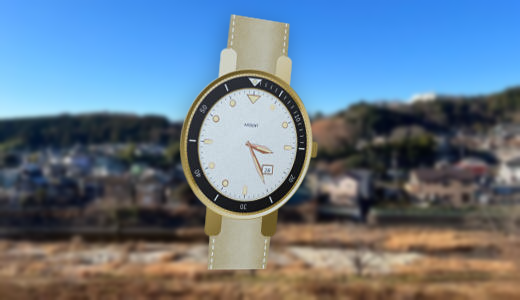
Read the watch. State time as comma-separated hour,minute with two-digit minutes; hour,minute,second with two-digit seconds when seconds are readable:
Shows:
3,25
